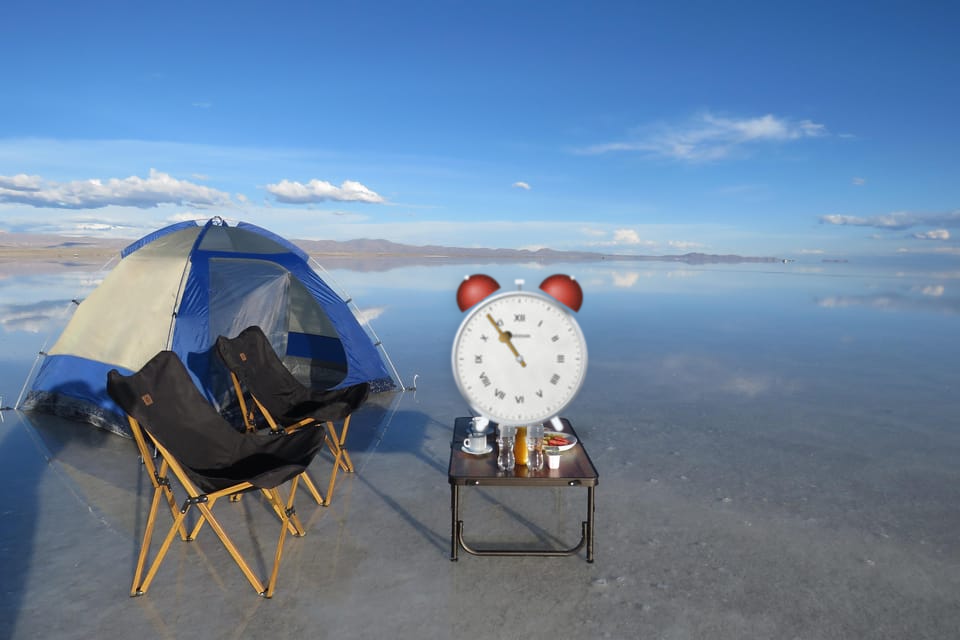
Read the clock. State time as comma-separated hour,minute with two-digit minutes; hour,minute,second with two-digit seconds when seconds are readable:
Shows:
10,54
